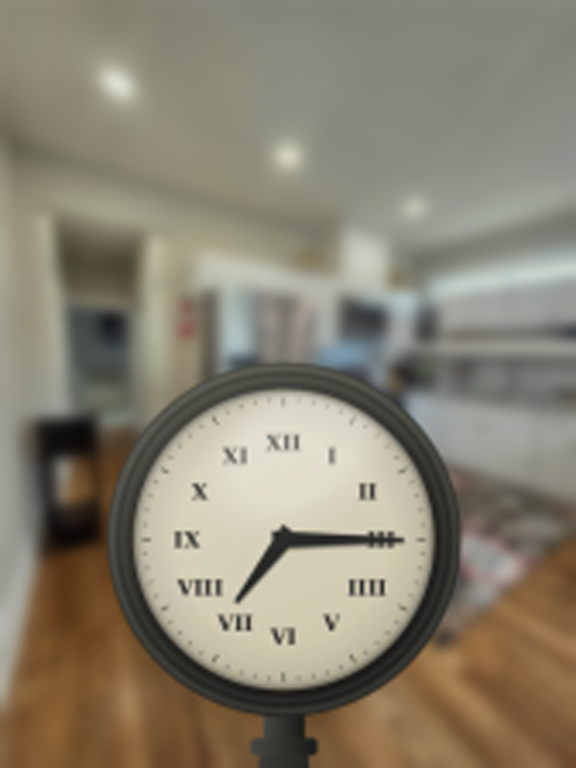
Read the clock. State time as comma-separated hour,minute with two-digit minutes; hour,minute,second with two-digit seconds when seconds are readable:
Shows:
7,15
